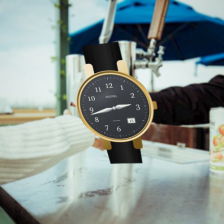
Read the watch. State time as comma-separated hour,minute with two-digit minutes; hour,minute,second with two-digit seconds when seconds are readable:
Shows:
2,43
